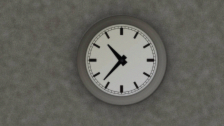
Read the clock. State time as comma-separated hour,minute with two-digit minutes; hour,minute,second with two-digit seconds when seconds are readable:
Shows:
10,37
